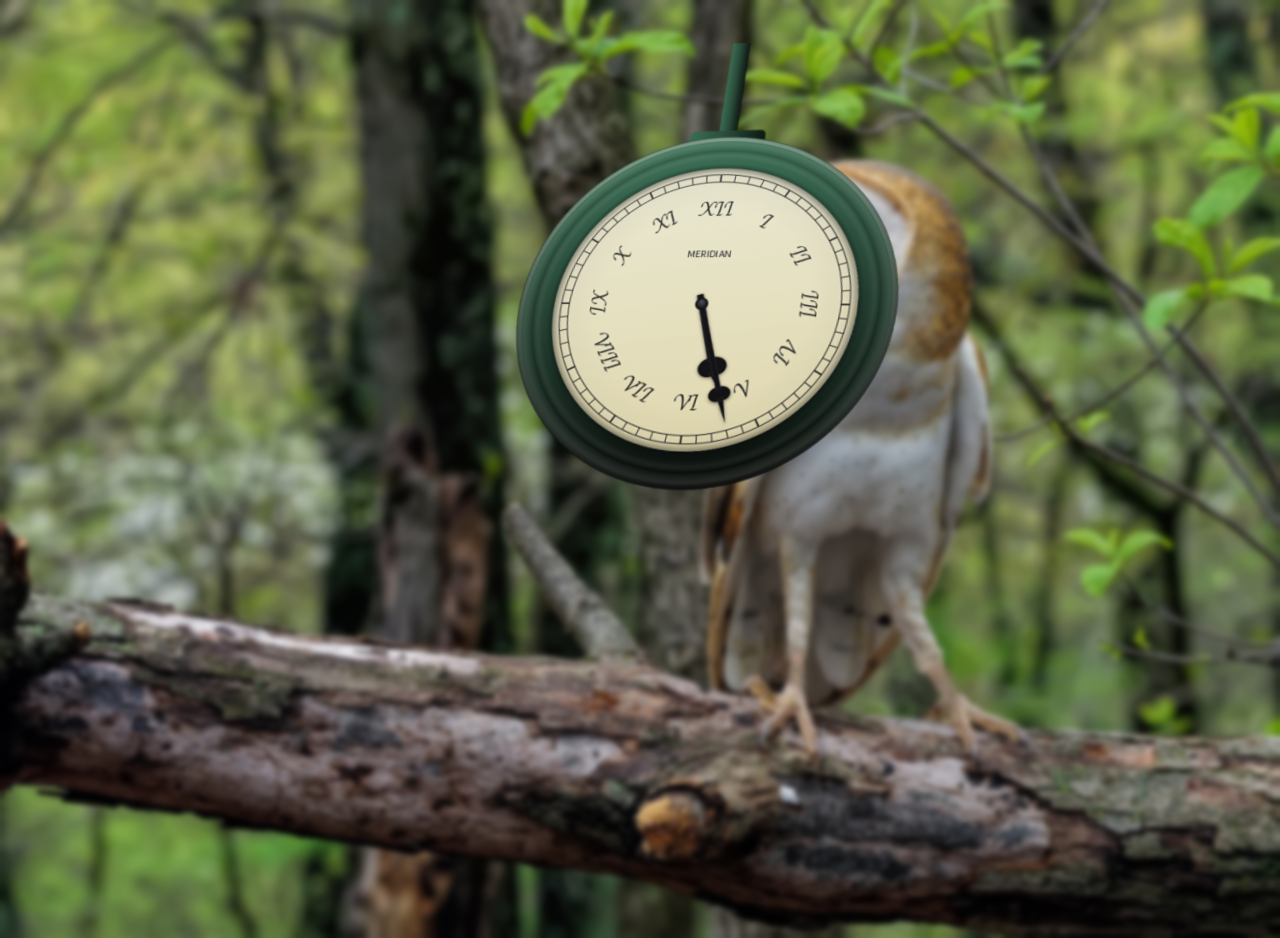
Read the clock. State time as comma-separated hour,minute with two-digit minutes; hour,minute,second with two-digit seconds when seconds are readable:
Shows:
5,27
